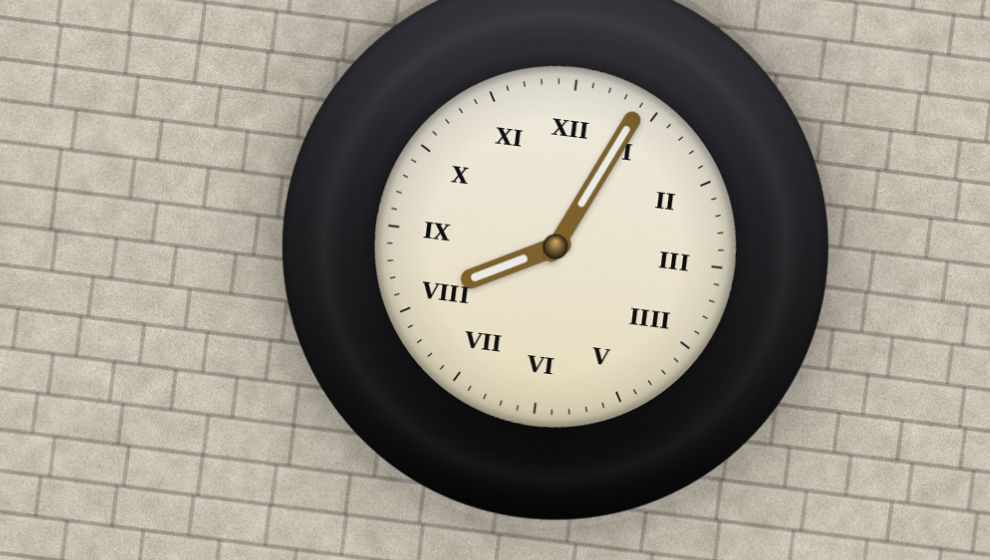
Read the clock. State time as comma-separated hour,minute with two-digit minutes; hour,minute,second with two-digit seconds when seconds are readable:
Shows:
8,04
